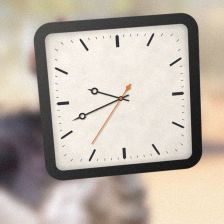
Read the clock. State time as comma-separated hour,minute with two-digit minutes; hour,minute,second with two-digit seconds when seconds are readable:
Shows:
9,41,36
